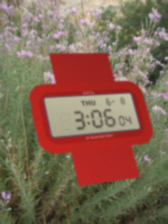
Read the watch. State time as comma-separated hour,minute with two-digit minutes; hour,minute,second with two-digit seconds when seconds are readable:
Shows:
3,06
